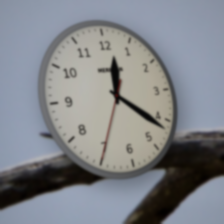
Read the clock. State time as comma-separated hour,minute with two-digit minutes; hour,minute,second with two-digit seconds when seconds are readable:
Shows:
12,21,35
